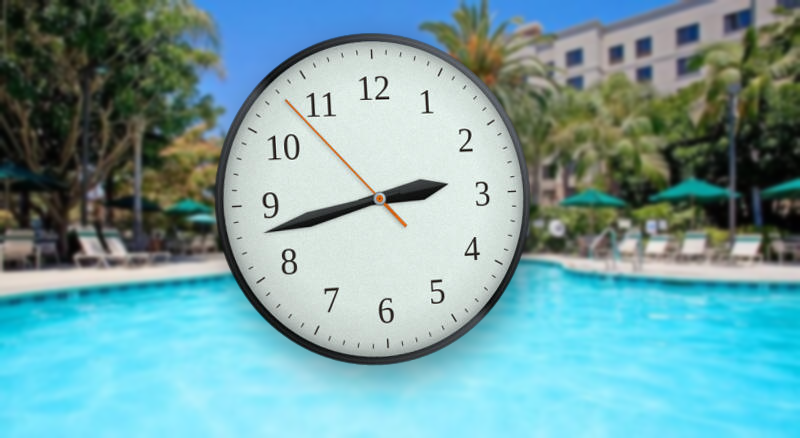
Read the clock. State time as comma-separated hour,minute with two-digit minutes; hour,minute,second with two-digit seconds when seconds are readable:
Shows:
2,42,53
